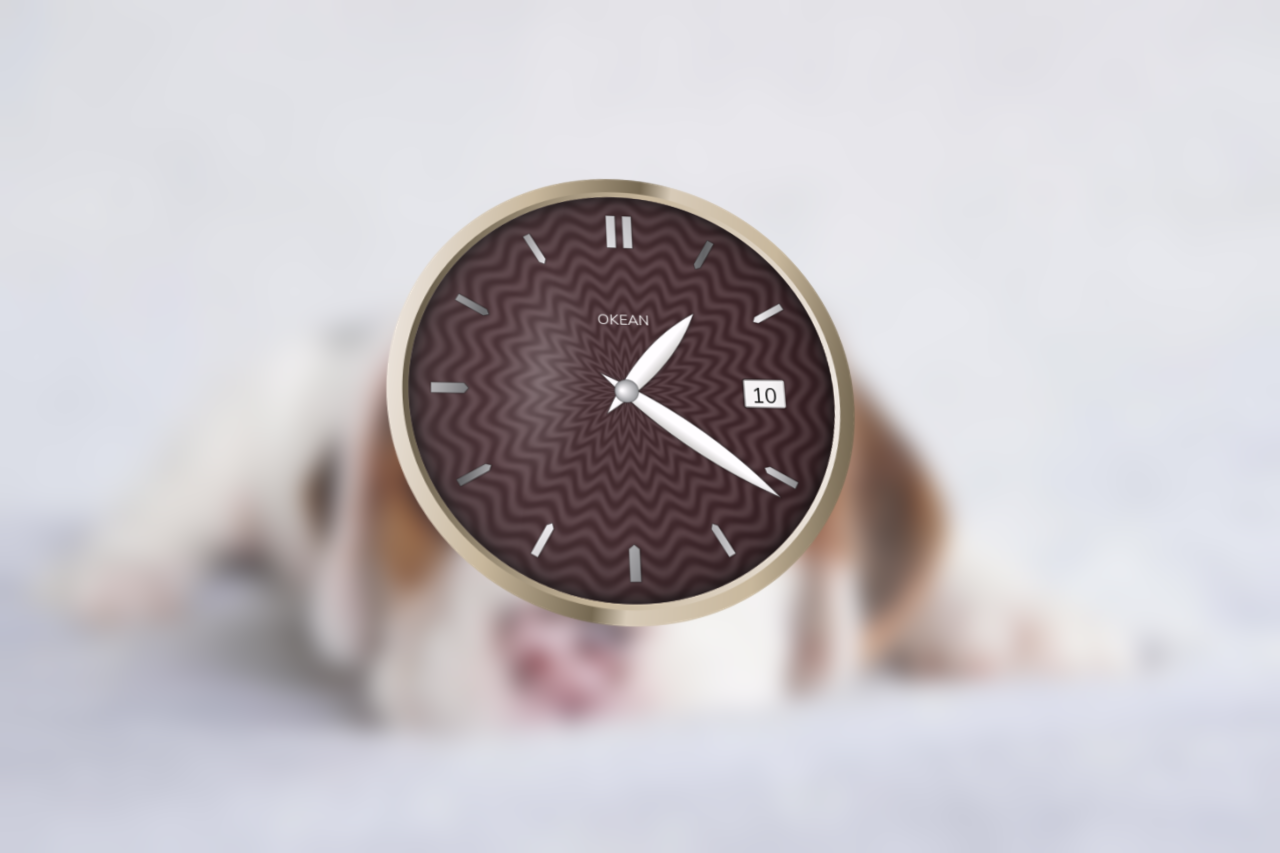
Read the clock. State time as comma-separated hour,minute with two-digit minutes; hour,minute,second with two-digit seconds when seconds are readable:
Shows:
1,21
